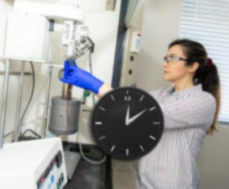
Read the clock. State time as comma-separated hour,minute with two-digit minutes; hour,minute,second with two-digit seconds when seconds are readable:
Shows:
12,09
